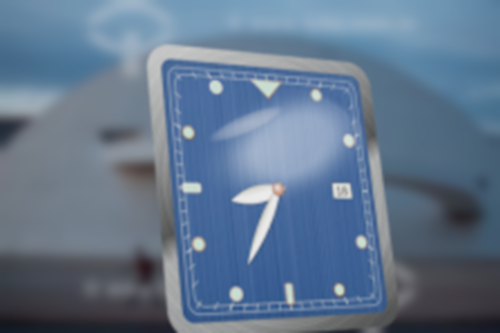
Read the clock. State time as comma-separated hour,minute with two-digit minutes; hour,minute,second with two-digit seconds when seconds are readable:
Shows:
8,35
